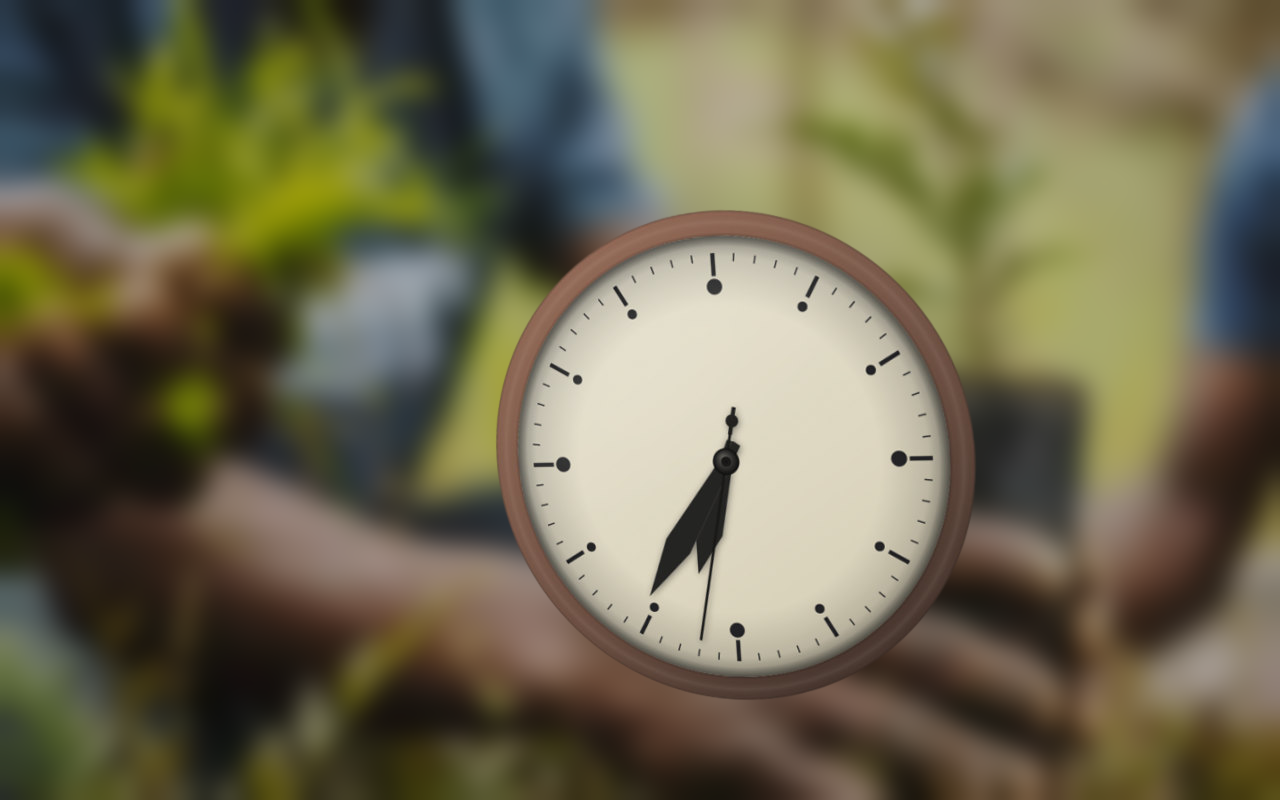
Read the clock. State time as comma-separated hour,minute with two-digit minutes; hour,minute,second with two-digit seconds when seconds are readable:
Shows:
6,35,32
